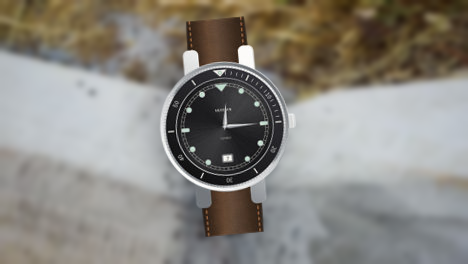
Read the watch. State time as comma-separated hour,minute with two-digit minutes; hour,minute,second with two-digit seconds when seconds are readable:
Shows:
12,15
